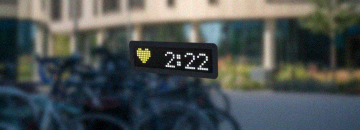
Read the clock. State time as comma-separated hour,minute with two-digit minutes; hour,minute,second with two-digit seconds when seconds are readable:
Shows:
2,22
